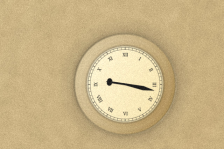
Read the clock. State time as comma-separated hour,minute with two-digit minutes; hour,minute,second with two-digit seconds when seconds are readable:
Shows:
9,17
